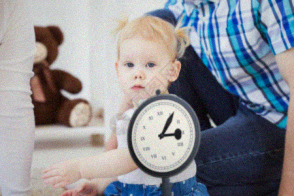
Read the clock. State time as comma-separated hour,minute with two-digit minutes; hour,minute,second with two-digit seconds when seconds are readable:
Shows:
3,06
